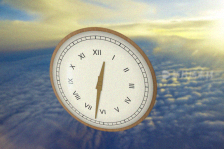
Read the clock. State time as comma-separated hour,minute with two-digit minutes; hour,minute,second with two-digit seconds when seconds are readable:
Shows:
12,32
